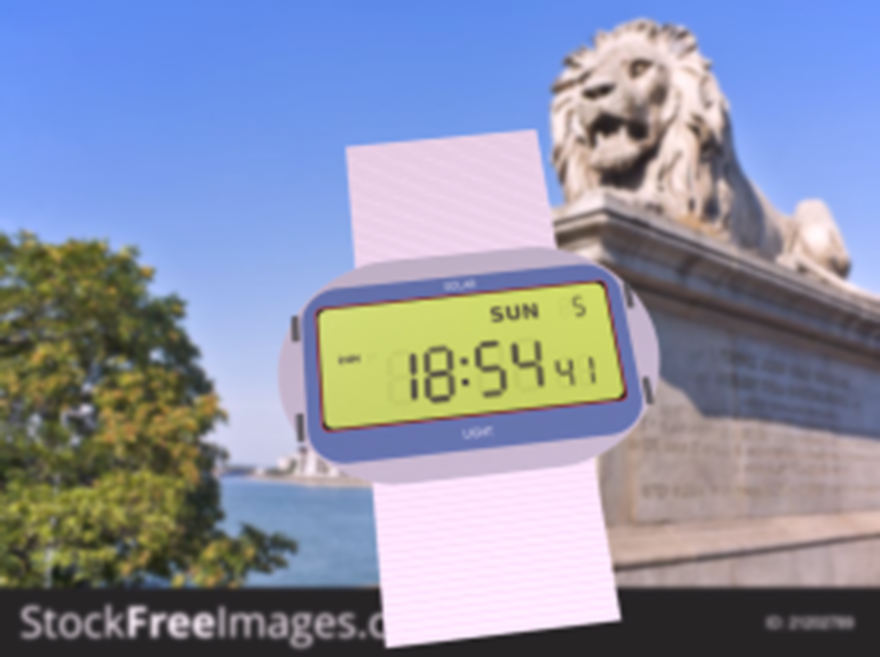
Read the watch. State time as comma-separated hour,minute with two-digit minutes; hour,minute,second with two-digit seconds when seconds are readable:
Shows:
18,54,41
